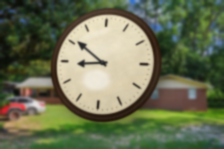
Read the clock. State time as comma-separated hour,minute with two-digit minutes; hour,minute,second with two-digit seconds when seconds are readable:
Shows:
8,51
